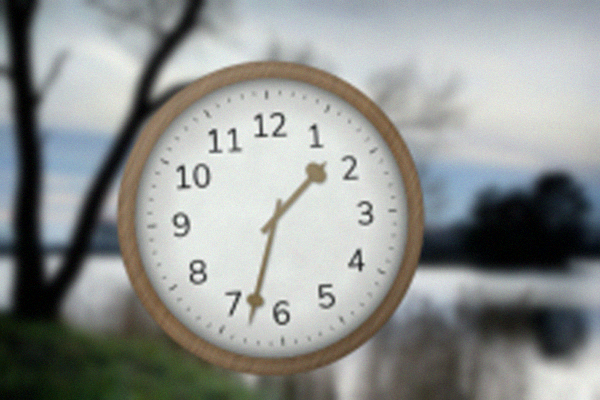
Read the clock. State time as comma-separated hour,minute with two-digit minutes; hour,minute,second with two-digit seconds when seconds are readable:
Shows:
1,33
